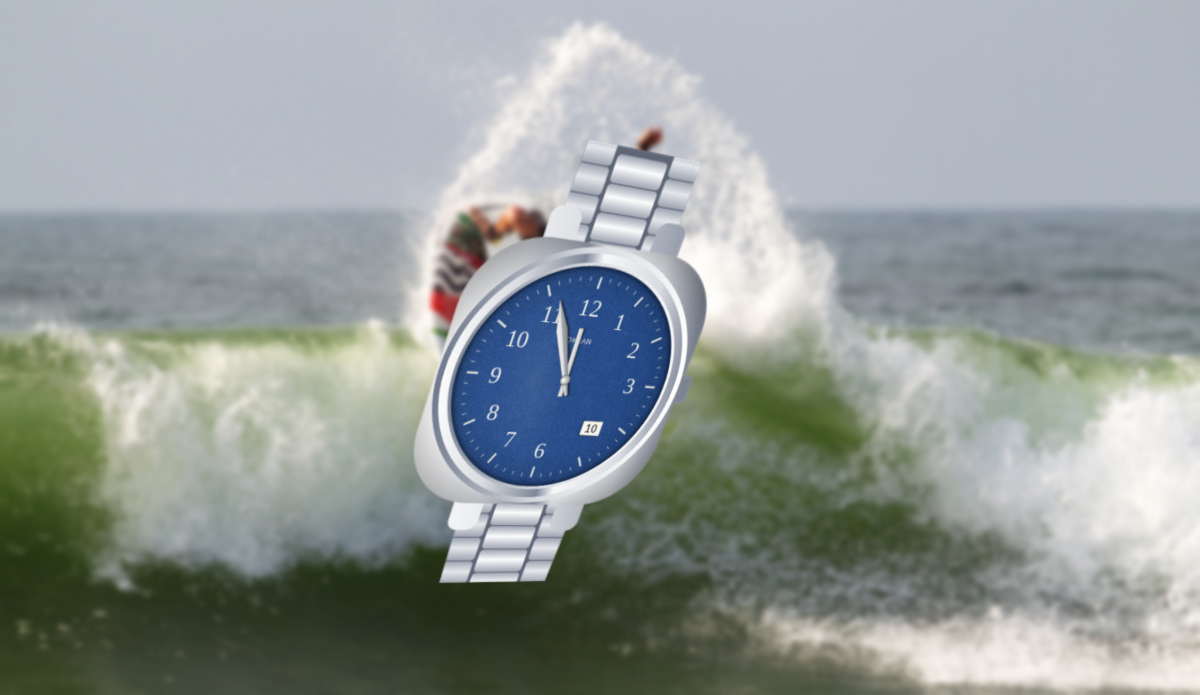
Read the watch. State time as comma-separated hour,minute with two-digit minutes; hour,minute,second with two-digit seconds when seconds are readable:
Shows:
11,56
